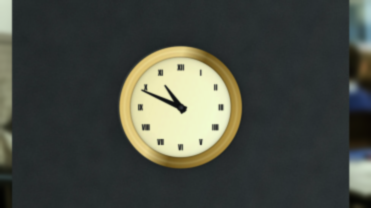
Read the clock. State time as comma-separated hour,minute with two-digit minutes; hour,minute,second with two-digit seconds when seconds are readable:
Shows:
10,49
